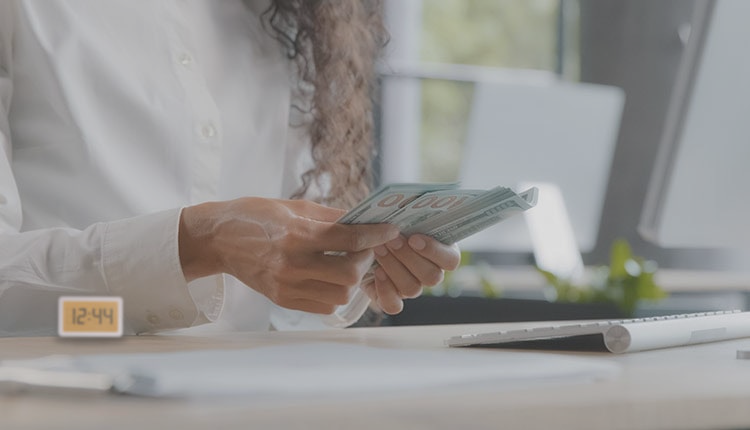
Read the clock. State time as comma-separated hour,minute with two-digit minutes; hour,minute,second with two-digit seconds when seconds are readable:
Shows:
12,44
